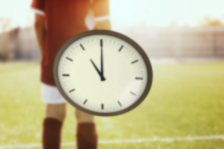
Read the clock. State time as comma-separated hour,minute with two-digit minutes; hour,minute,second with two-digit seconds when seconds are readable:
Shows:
11,00
